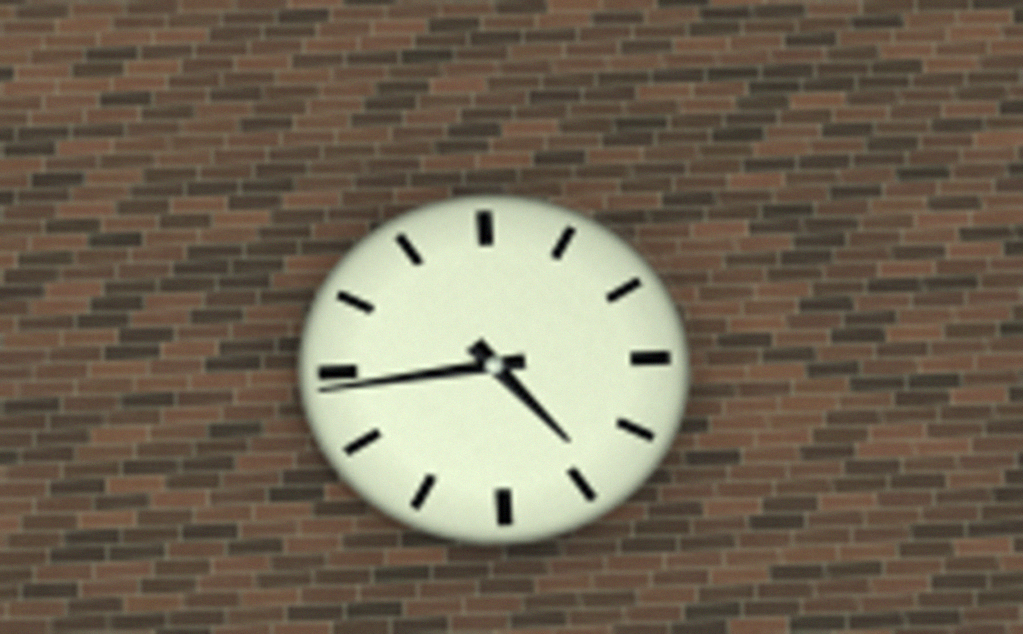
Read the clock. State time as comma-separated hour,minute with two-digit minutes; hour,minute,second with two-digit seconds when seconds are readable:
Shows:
4,44
